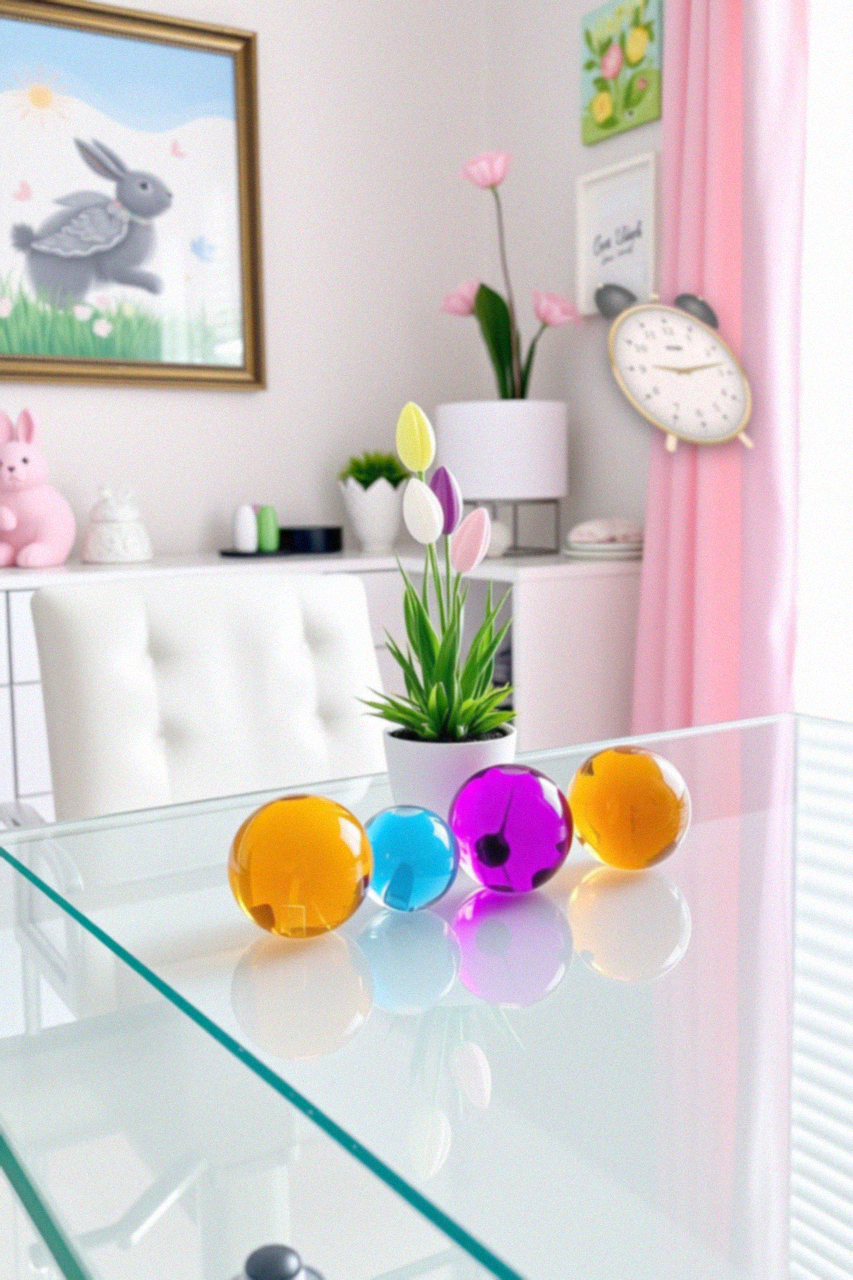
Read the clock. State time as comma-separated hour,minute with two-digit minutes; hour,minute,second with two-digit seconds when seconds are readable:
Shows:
9,13
